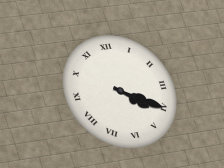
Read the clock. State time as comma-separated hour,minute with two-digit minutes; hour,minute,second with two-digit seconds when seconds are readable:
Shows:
4,20
